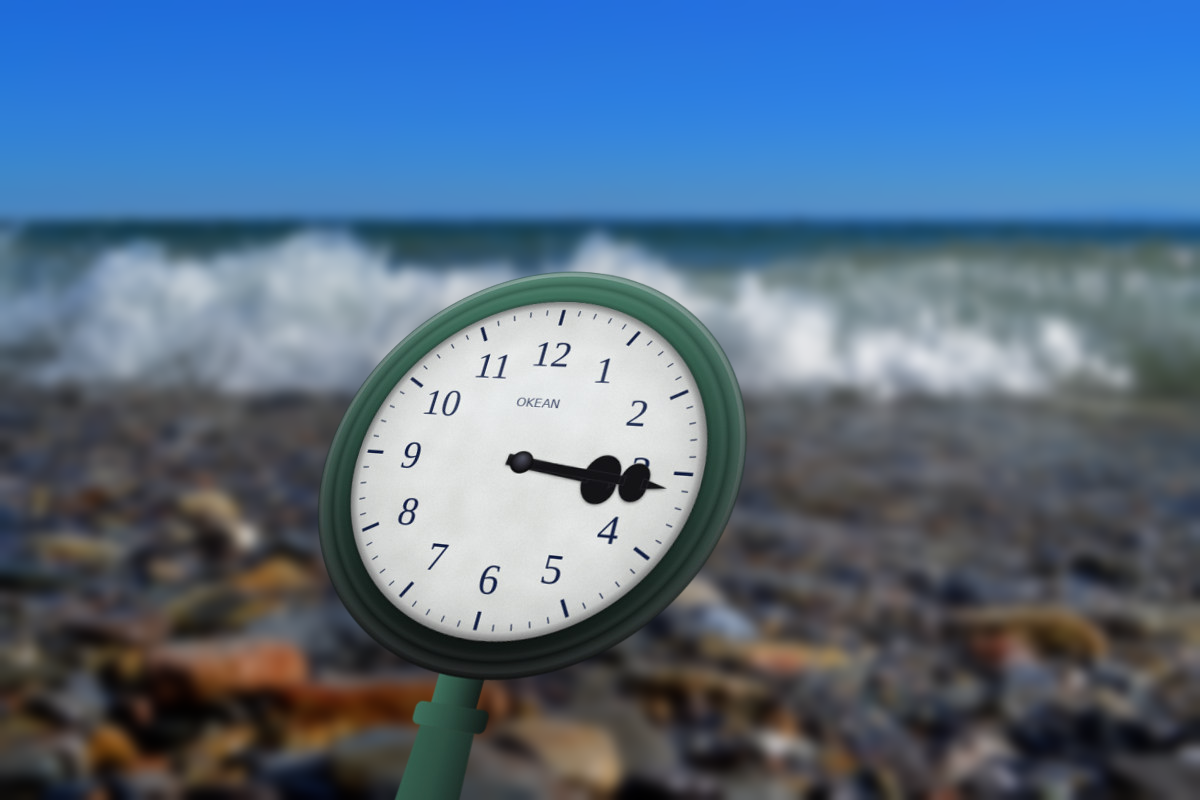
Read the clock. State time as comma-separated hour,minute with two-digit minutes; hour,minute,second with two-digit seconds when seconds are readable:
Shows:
3,16
